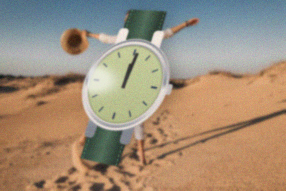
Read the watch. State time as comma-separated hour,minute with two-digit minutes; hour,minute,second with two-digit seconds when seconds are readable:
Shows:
12,01
